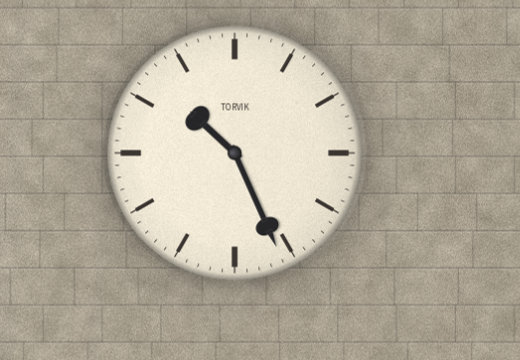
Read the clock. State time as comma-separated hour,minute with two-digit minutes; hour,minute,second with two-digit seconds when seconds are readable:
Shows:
10,26
